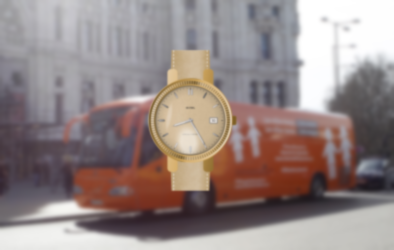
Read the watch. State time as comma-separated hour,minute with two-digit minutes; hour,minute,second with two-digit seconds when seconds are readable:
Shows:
8,25
